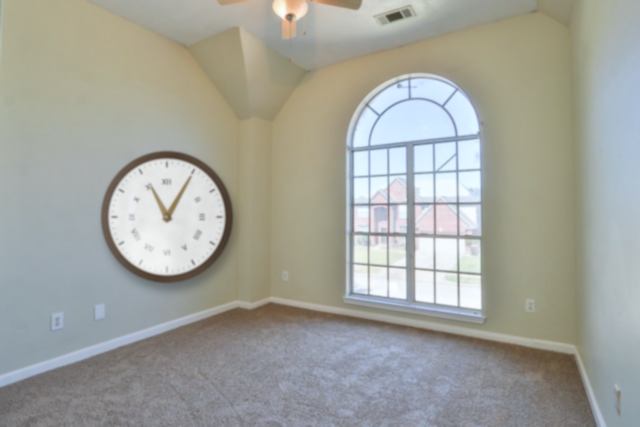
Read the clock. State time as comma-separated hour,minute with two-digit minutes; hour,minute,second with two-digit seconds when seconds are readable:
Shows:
11,05
